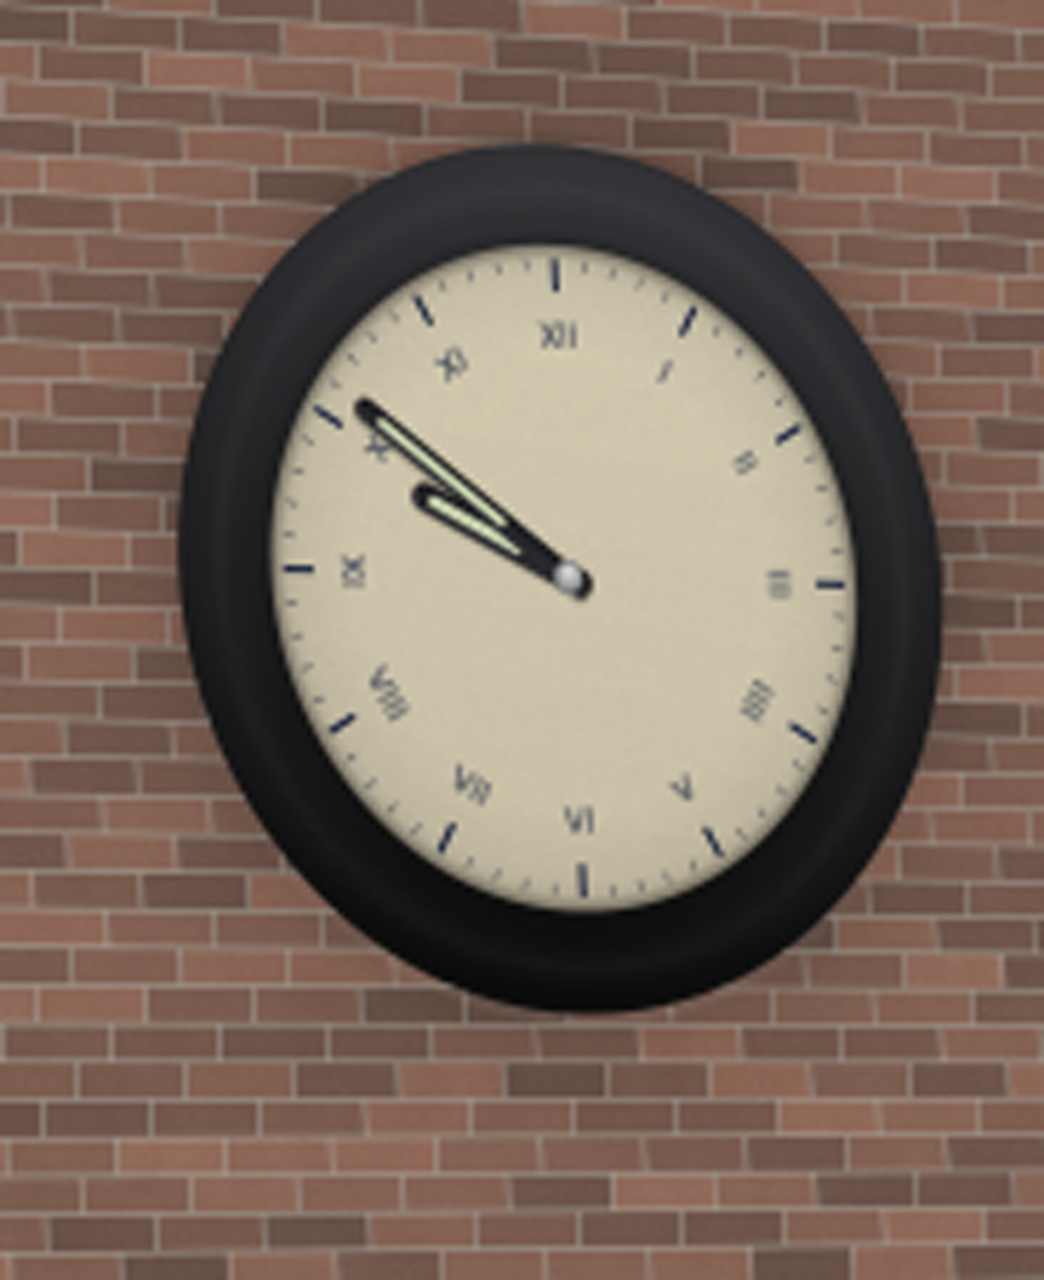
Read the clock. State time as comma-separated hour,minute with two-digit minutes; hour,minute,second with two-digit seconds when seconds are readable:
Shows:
9,51
